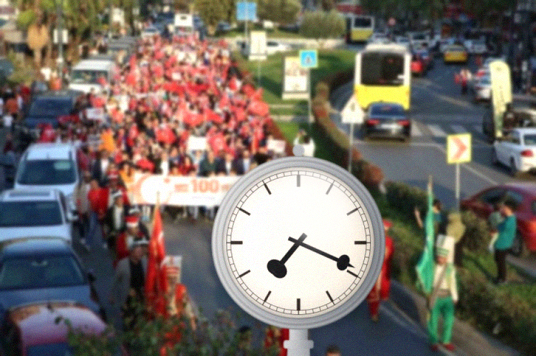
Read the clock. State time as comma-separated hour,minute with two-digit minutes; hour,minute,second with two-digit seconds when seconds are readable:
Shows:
7,19
